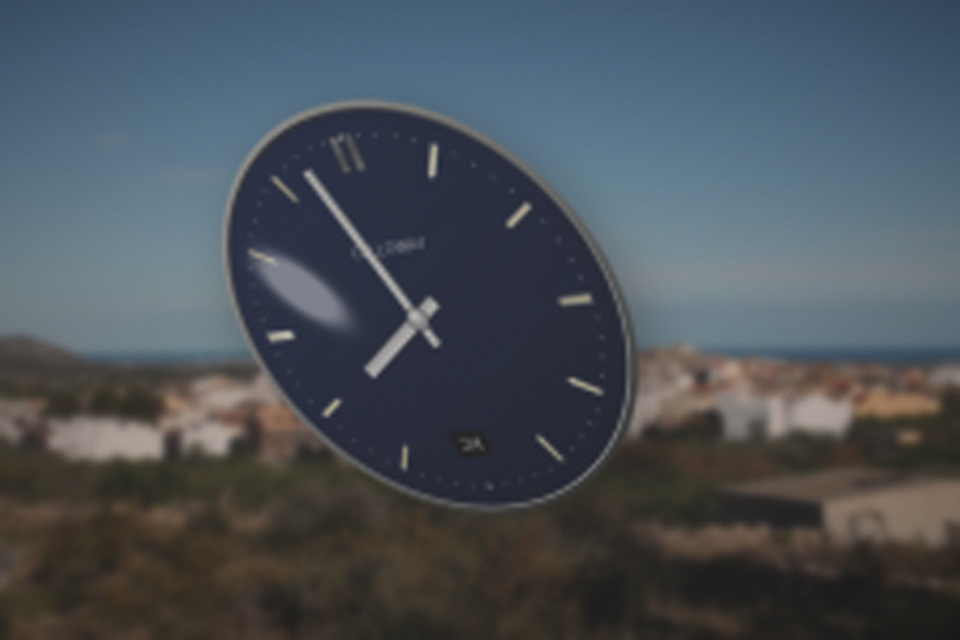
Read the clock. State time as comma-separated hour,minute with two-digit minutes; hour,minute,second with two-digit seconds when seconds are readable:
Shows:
7,57
